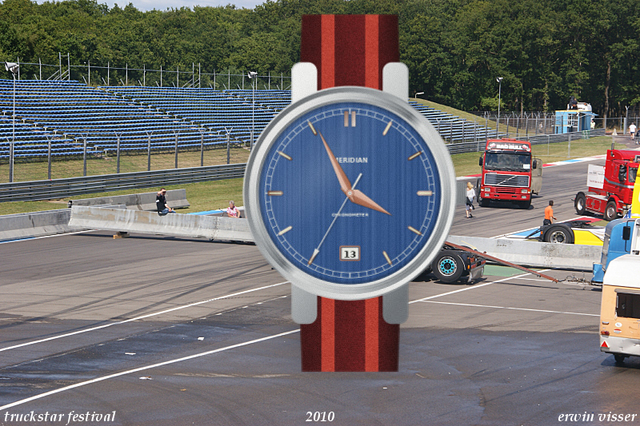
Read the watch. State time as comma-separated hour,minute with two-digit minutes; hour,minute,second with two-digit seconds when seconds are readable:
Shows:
3,55,35
